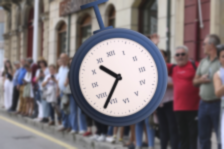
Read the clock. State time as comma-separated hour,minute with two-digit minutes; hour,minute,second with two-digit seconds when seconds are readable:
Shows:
10,37
